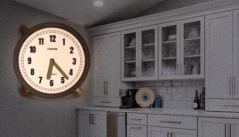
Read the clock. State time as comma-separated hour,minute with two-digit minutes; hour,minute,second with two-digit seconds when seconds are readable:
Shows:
6,23
